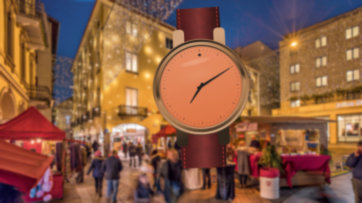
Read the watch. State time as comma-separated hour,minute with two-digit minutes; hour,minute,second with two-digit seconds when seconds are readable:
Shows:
7,10
